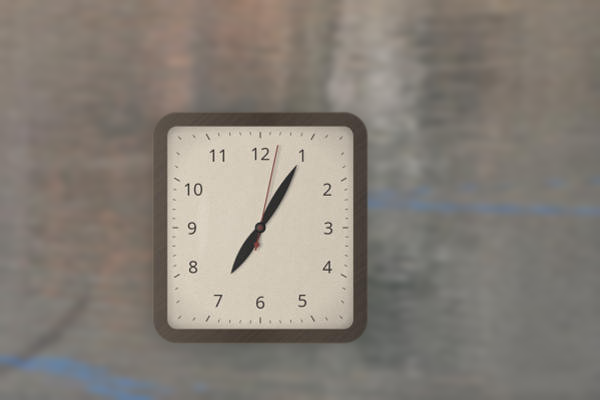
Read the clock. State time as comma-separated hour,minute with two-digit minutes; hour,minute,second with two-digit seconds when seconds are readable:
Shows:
7,05,02
